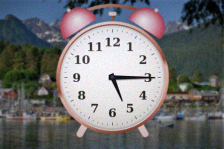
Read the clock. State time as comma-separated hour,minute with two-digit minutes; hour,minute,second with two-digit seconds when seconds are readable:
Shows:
5,15
